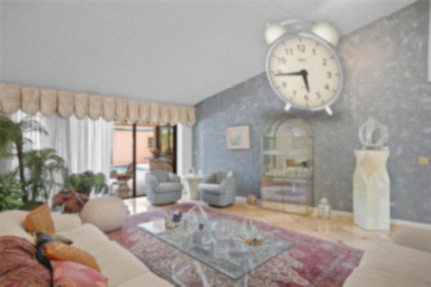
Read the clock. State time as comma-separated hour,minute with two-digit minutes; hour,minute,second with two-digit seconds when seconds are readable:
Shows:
5,44
